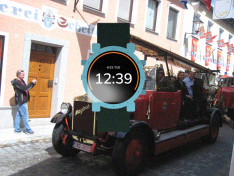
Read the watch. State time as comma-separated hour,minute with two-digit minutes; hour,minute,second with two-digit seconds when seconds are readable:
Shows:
12,39
